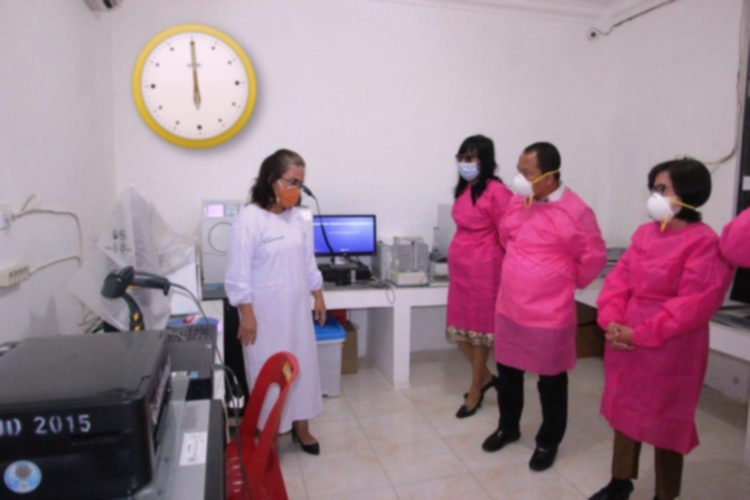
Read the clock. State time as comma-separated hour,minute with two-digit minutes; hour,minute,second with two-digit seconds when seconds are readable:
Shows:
6,00
